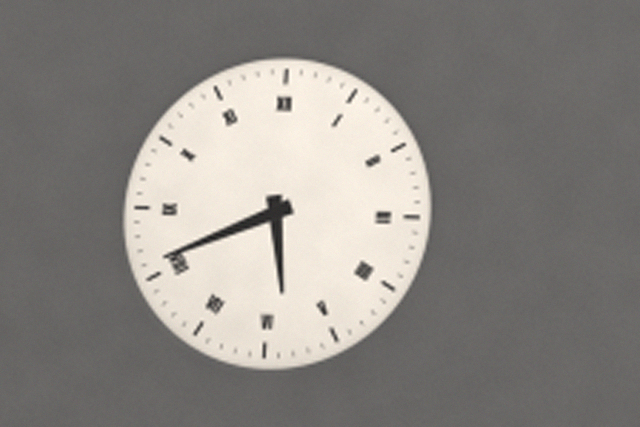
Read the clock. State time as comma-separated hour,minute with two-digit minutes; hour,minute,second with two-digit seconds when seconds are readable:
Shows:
5,41
